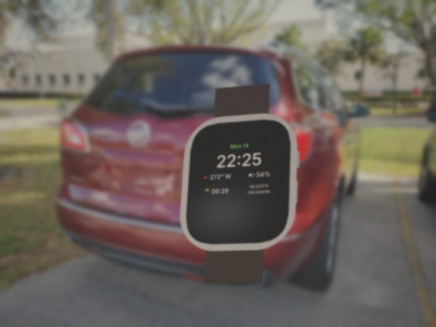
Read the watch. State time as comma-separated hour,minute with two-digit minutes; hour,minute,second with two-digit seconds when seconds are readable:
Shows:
22,25
